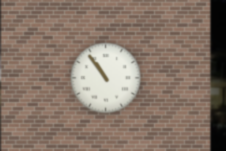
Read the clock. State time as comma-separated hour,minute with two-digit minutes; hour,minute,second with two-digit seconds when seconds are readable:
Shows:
10,54
